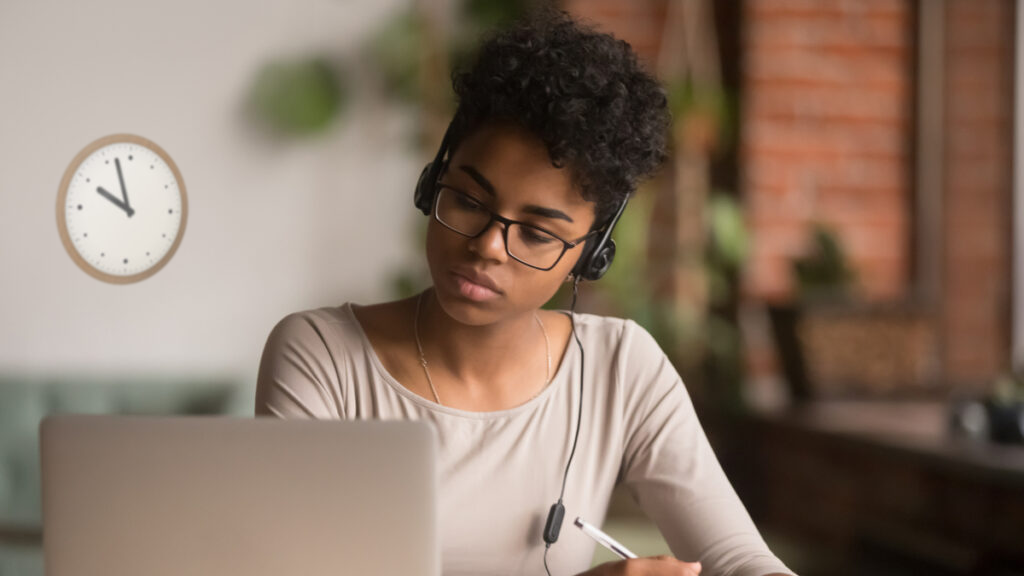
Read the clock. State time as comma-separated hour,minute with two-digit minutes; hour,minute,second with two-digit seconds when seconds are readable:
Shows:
9,57
